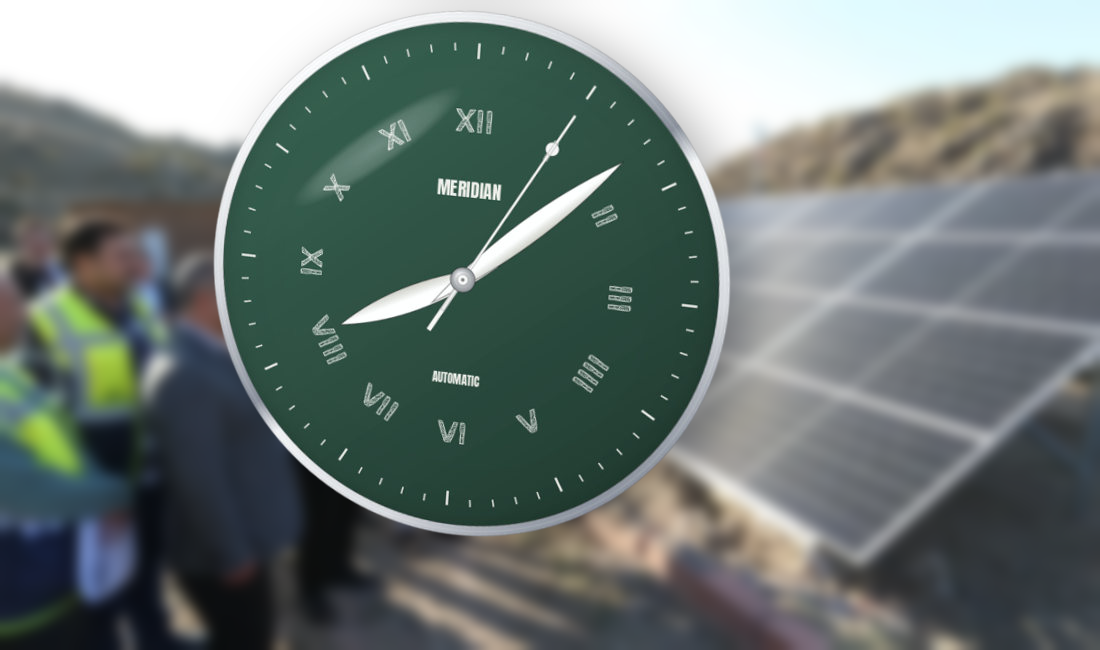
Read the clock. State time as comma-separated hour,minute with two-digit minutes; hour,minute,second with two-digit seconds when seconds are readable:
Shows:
8,08,05
